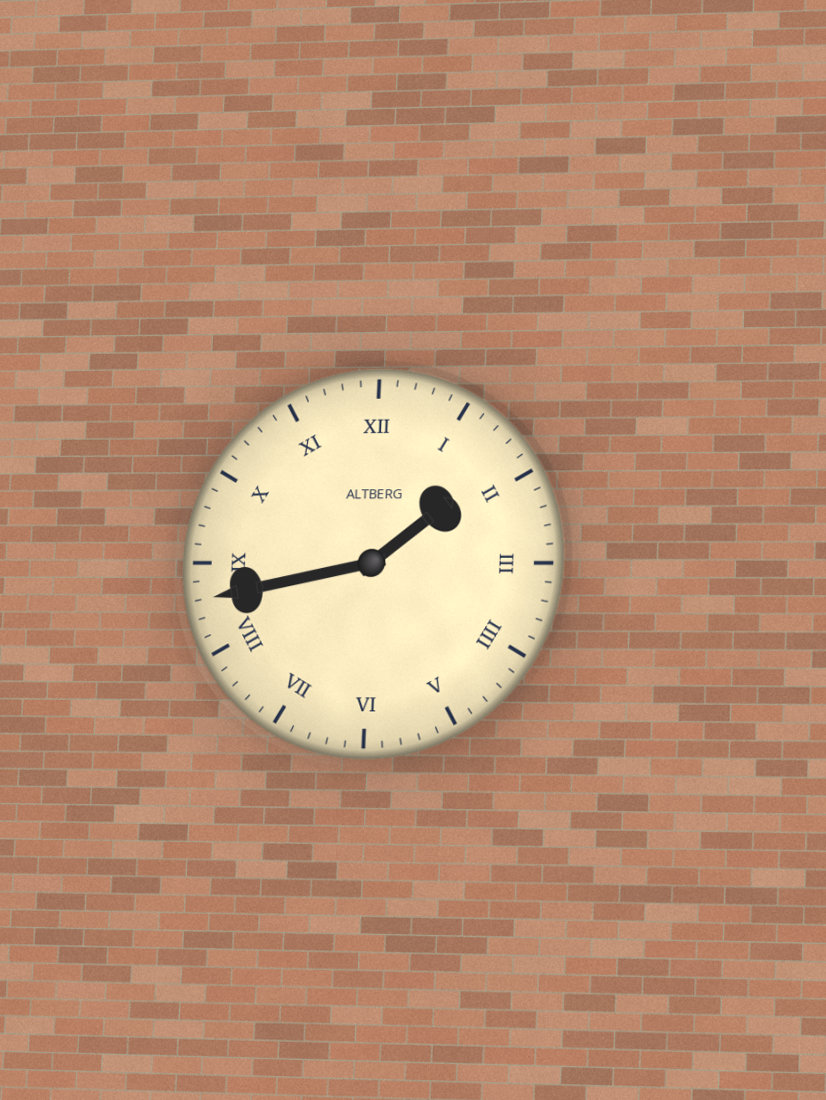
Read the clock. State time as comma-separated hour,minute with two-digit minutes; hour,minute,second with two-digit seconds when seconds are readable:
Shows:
1,43
